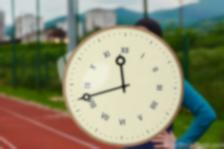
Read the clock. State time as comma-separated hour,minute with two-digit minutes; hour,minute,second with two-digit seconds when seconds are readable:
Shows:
11,42
